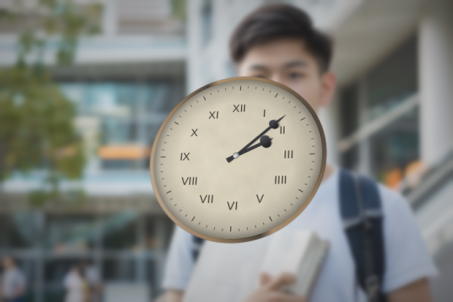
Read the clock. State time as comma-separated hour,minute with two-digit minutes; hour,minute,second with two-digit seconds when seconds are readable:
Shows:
2,08
